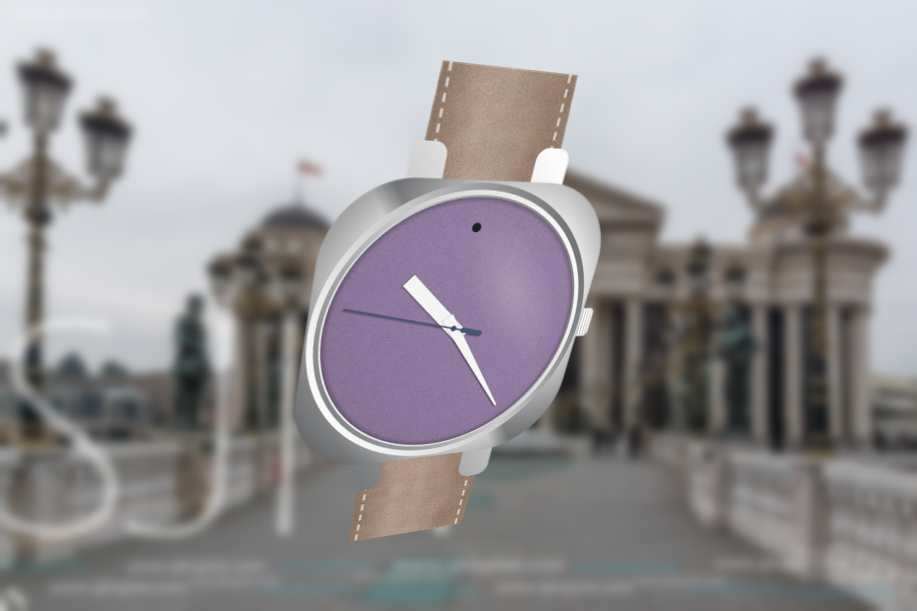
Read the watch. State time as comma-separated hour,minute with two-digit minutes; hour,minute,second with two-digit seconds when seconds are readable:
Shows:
10,23,47
